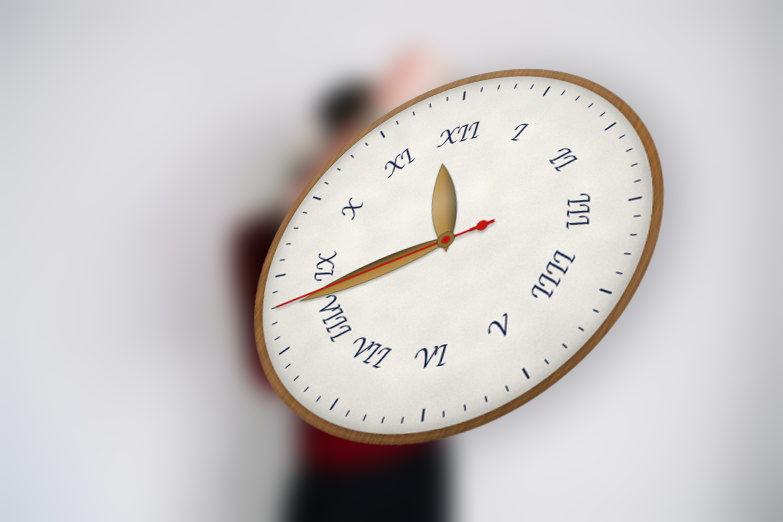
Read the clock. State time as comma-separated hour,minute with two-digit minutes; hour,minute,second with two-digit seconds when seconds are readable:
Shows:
11,42,43
